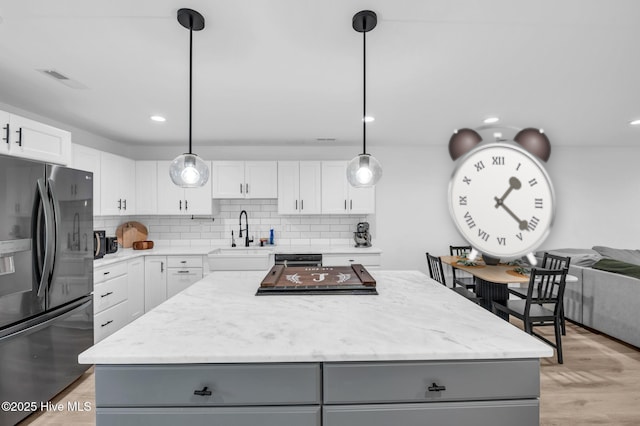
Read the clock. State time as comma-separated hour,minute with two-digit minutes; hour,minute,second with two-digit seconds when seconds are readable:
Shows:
1,22
